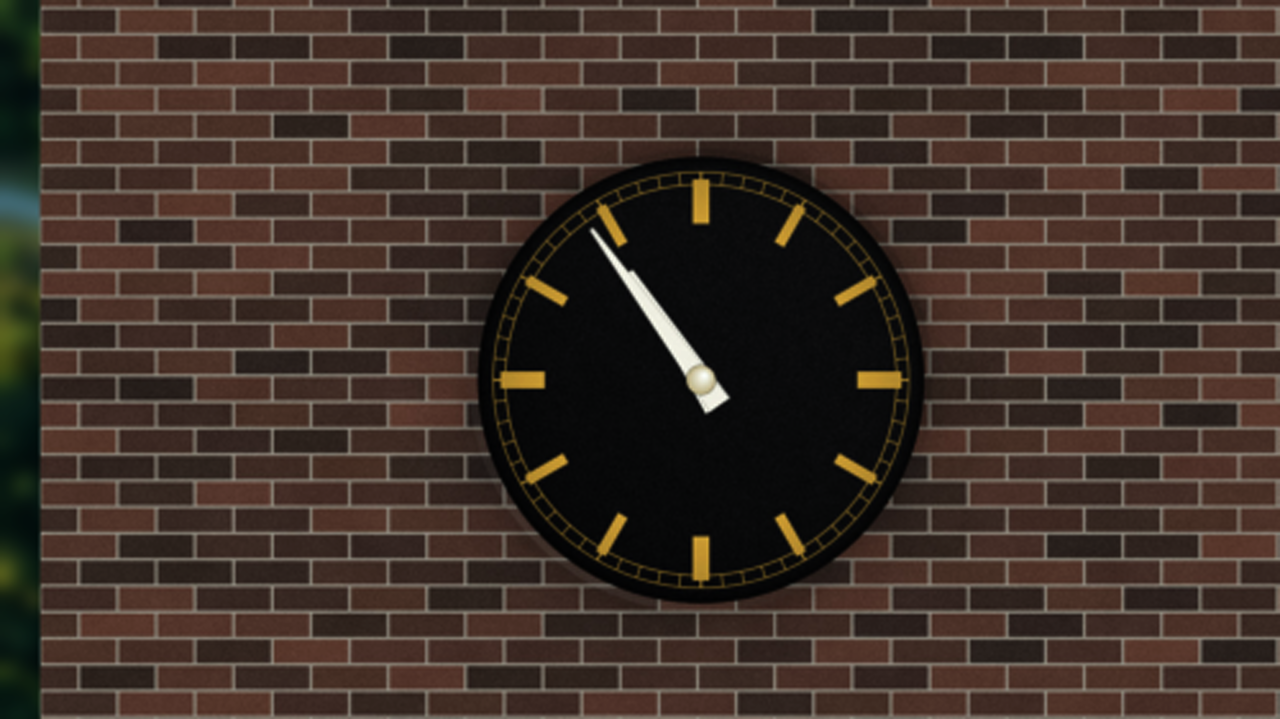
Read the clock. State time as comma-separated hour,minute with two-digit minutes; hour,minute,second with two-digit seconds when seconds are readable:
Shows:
10,54
